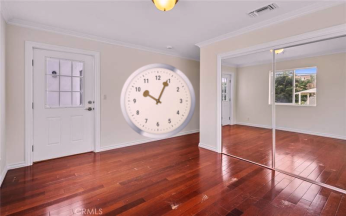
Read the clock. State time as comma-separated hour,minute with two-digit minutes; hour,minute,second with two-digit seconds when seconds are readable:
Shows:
10,04
